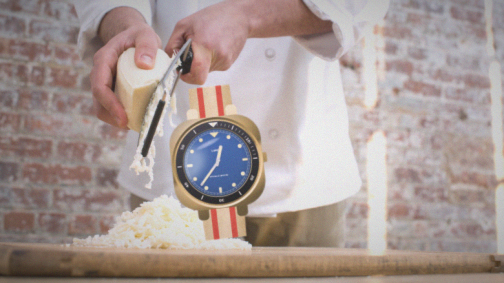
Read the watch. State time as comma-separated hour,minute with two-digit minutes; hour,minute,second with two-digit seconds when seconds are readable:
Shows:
12,37
